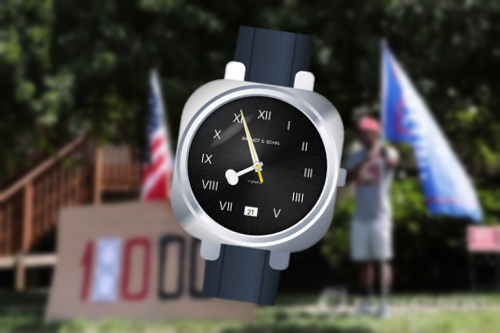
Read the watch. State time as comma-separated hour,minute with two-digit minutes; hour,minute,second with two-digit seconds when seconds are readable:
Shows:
7,55,56
